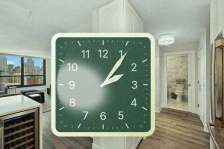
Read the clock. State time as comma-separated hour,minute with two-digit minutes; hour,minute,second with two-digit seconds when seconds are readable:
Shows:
2,06
